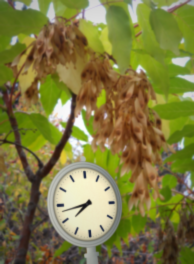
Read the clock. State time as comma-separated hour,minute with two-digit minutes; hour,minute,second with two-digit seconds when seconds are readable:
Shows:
7,43
